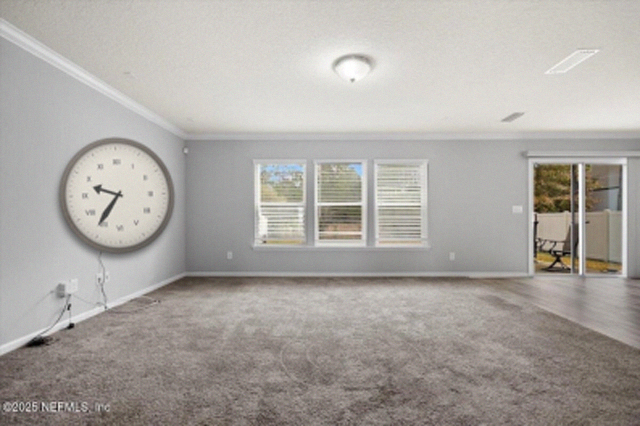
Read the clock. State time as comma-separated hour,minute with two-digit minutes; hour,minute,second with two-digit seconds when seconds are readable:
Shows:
9,36
